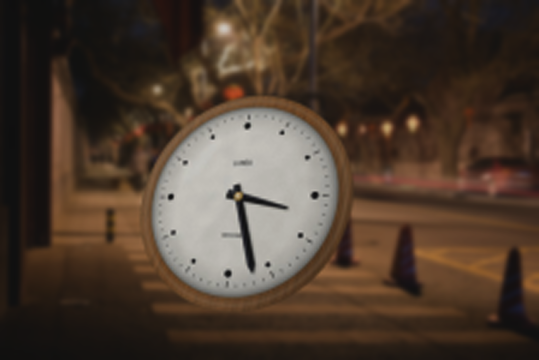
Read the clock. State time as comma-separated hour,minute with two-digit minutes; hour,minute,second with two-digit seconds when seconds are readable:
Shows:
3,27
